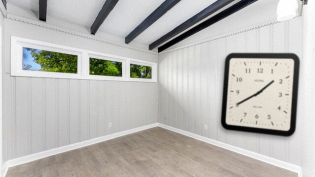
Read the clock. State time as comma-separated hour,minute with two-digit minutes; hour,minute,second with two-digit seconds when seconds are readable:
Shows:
1,40
